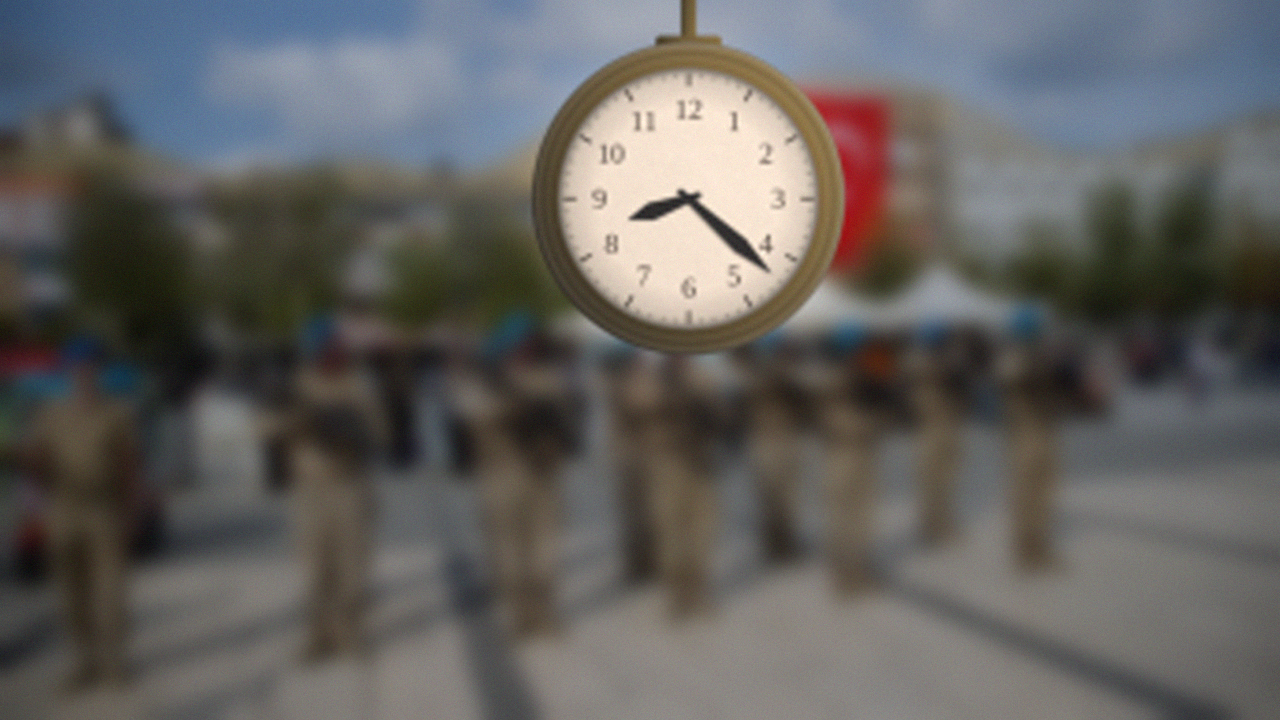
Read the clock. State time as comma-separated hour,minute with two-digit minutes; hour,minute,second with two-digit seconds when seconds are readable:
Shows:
8,22
